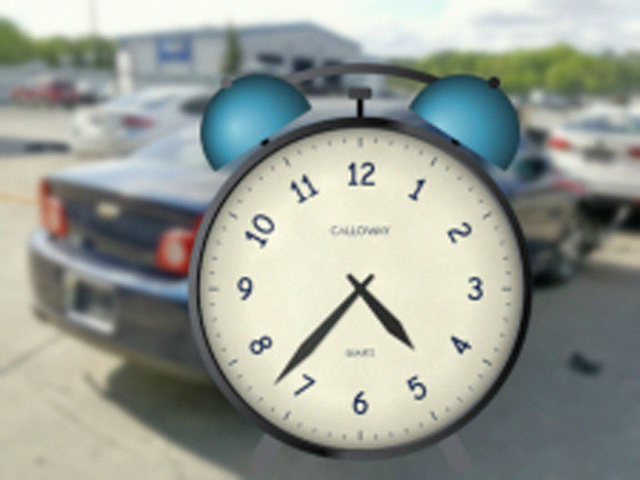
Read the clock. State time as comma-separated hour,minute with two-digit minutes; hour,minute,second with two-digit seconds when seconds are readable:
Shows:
4,37
